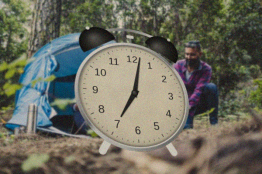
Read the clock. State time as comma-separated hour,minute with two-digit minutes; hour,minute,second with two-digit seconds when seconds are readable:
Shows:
7,02
